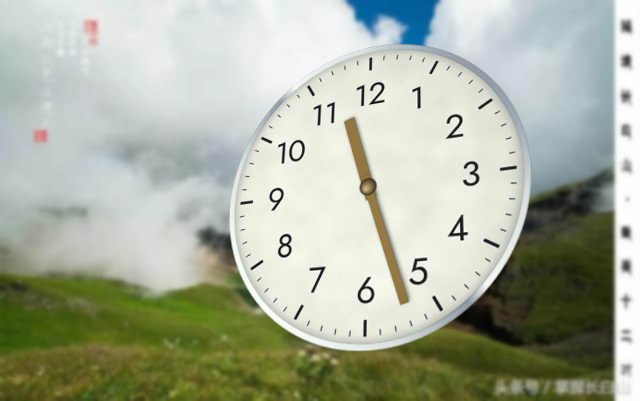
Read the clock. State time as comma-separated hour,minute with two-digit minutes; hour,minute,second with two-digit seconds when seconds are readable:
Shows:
11,27
